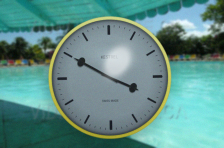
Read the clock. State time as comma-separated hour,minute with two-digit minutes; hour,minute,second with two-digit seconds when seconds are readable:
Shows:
3,50
